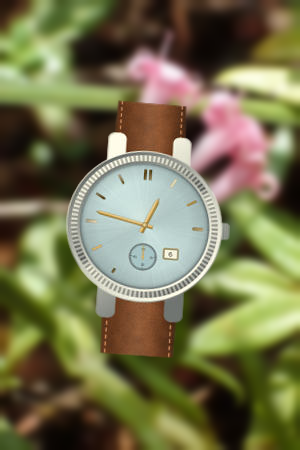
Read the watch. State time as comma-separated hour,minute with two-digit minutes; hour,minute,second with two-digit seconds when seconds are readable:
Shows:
12,47
